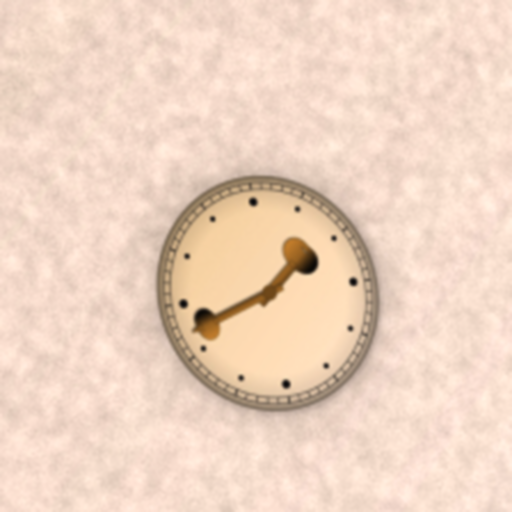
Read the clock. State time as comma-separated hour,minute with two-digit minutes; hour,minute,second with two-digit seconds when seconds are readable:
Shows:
1,42
